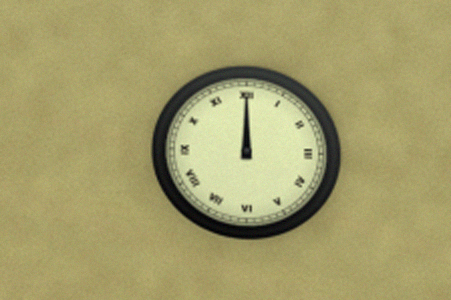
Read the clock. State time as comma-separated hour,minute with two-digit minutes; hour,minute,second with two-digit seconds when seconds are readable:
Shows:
12,00
